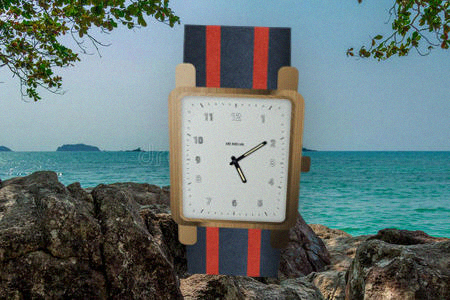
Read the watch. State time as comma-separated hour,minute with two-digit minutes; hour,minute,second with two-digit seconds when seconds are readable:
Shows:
5,09
